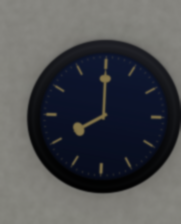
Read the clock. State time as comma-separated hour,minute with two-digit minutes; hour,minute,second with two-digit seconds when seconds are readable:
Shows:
8,00
